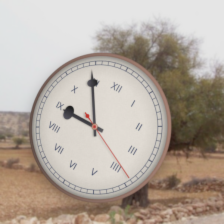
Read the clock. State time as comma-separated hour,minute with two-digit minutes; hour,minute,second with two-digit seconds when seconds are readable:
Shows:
8,54,19
